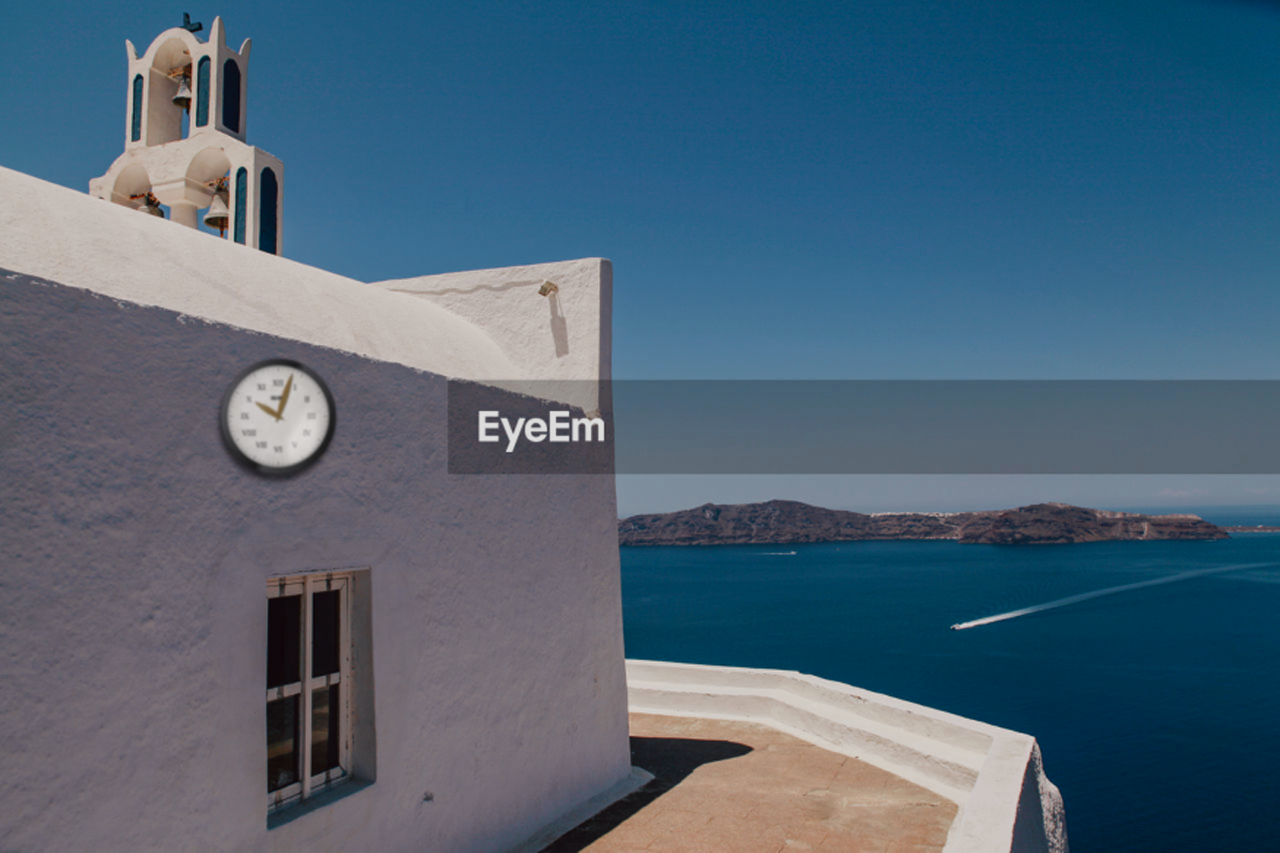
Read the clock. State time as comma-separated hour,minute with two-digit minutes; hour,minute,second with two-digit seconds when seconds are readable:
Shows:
10,03
